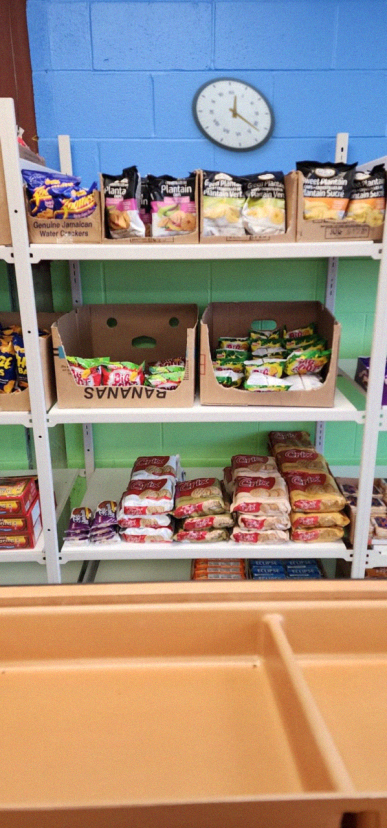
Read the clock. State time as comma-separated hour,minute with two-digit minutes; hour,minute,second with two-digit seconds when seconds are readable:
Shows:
12,22
